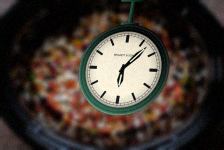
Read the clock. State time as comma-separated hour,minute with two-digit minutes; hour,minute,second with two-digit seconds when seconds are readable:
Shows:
6,07
